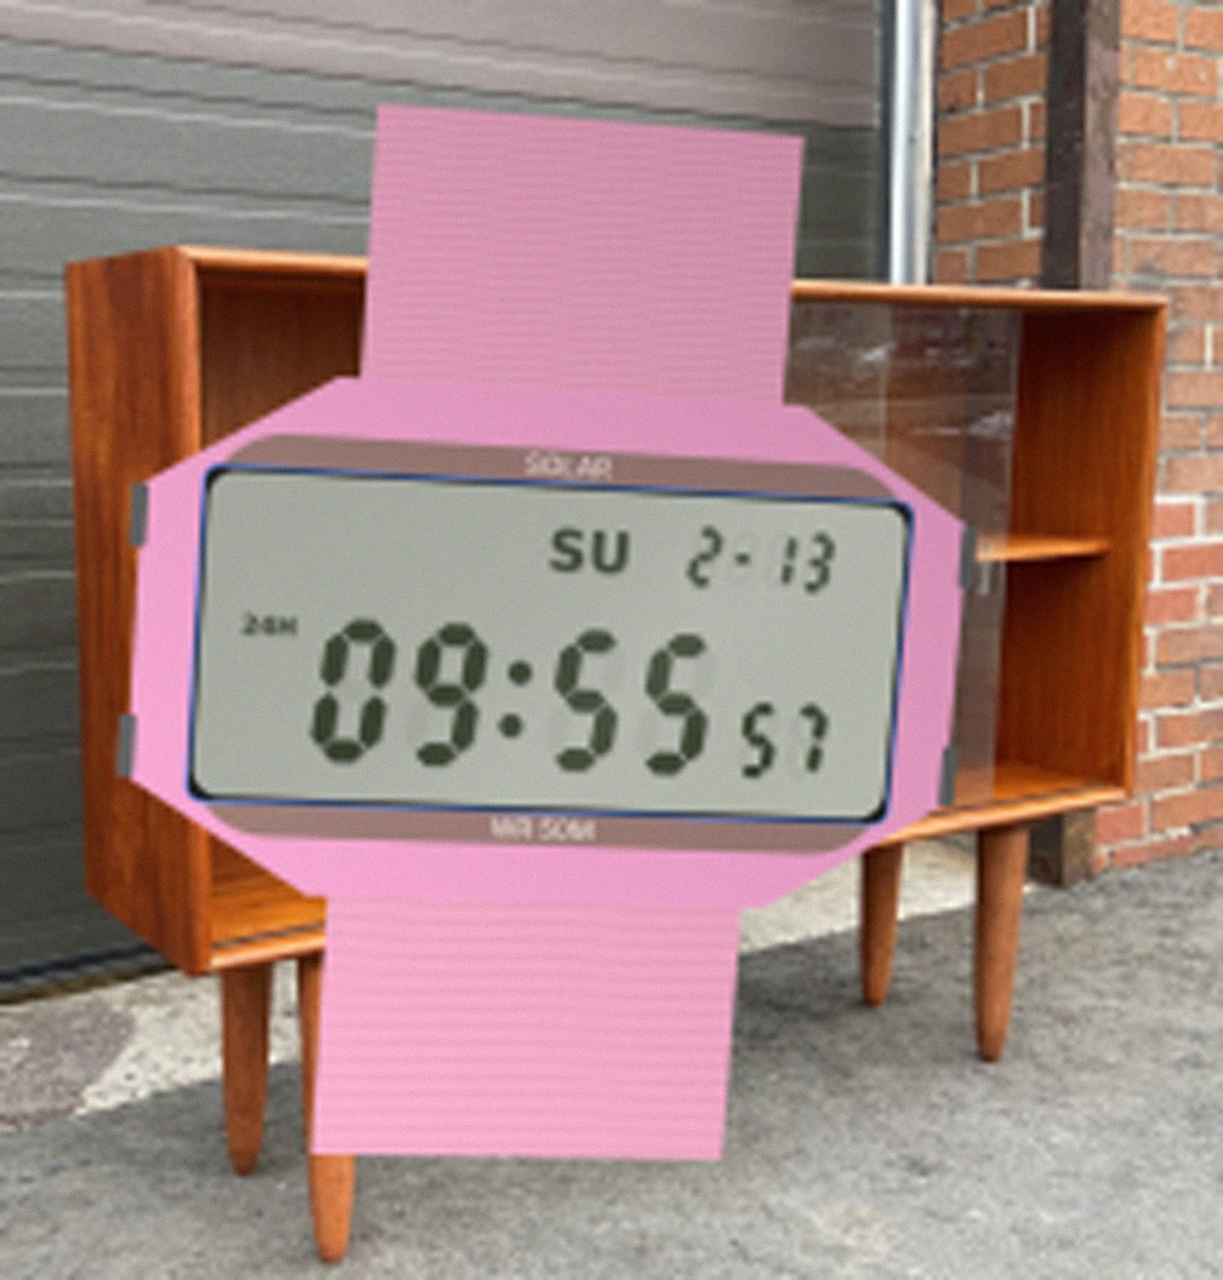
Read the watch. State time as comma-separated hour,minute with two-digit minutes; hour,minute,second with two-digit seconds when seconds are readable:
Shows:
9,55,57
